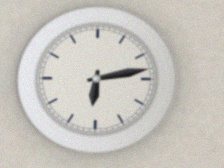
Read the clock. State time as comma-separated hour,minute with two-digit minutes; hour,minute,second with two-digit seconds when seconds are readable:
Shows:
6,13
